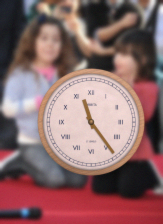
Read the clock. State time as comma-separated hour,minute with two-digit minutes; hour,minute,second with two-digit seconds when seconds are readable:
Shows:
11,24
